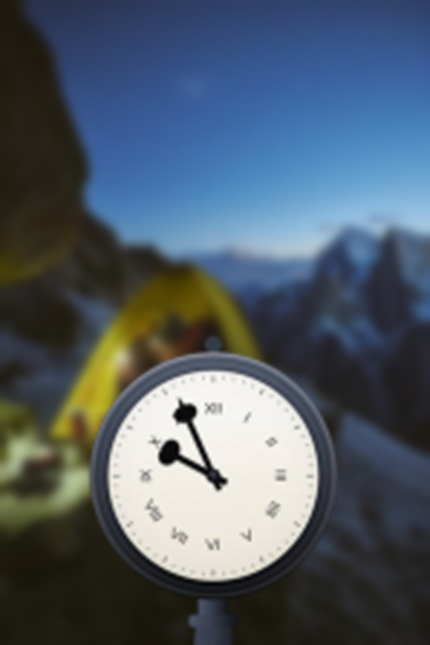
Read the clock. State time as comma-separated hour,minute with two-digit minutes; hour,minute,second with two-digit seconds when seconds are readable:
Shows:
9,56
